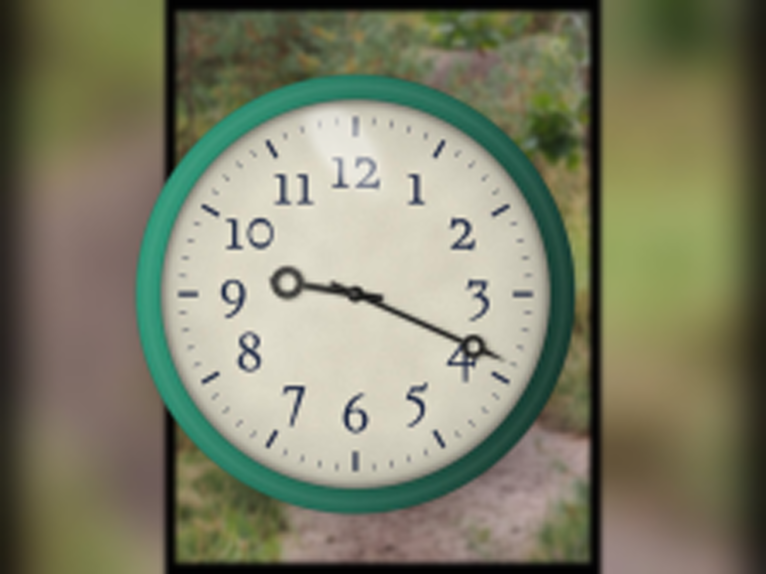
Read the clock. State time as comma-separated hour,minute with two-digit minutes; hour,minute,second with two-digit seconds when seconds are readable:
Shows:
9,19
